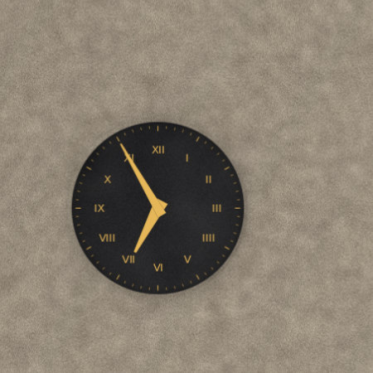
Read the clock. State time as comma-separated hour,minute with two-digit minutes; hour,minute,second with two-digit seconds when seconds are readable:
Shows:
6,55
